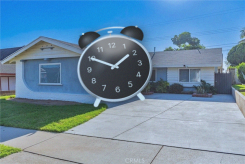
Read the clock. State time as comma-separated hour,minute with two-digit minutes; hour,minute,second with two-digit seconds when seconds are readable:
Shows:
1,50
